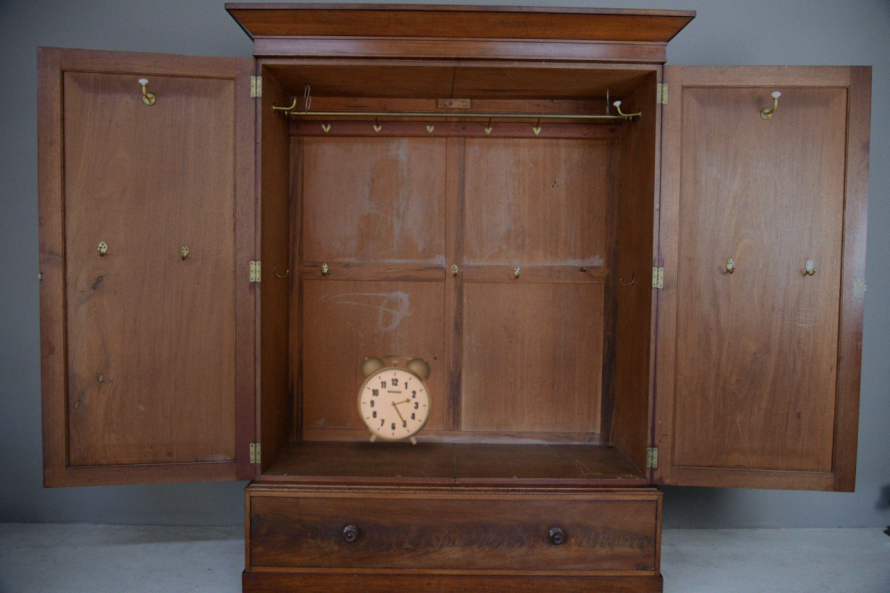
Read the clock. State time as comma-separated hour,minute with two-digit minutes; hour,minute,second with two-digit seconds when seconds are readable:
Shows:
2,25
